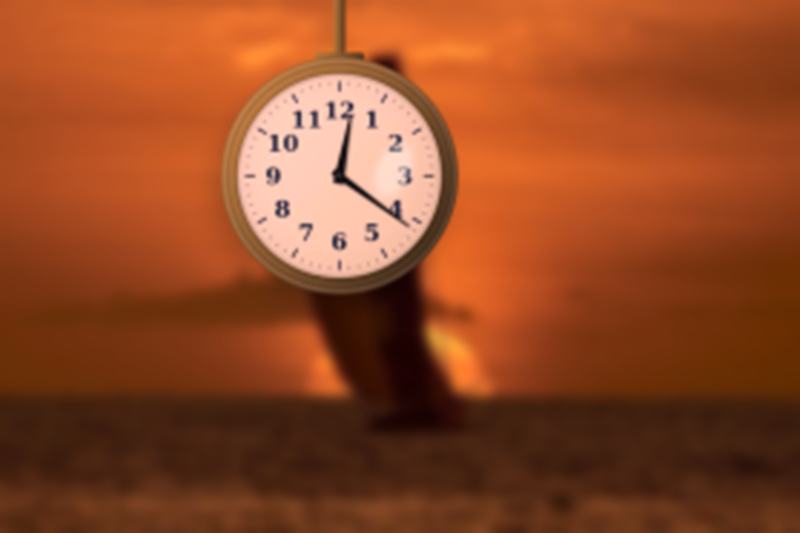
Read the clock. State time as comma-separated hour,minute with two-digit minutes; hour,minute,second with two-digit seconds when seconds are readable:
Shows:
12,21
